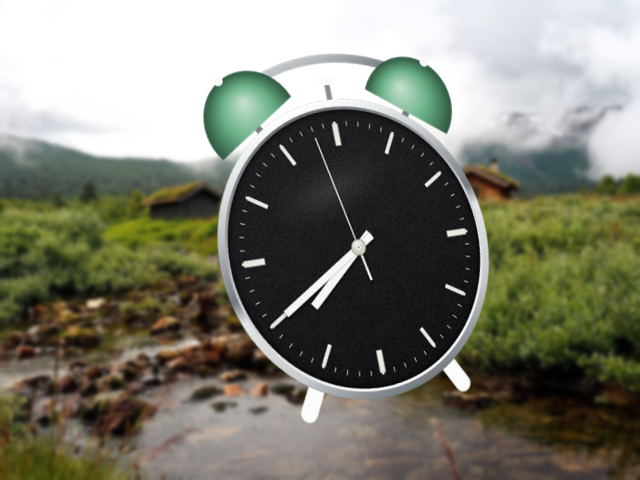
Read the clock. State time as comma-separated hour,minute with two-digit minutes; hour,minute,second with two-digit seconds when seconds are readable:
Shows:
7,39,58
